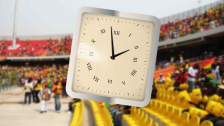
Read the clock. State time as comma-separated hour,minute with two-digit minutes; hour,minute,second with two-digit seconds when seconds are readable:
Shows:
1,58
